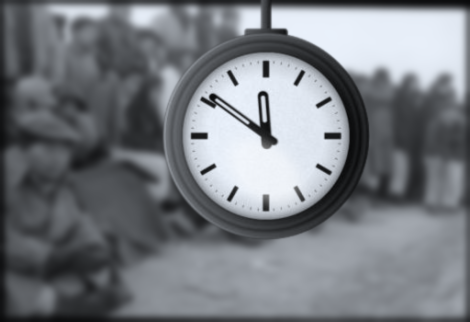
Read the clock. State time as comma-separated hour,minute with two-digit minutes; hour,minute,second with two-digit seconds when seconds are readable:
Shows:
11,51
